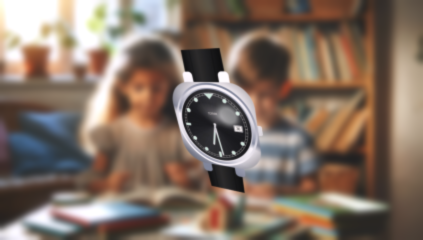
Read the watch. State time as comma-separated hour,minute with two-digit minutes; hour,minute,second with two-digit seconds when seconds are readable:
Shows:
6,29
